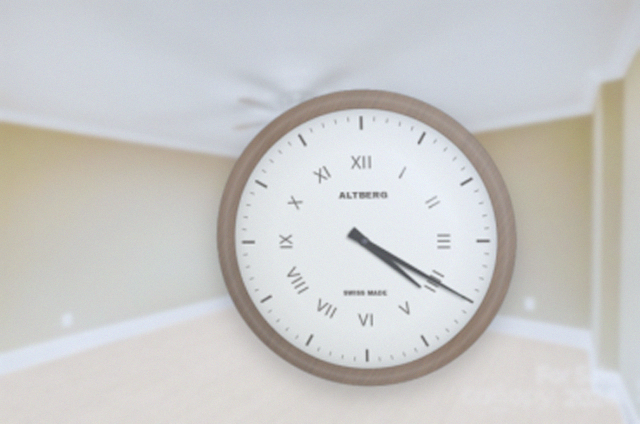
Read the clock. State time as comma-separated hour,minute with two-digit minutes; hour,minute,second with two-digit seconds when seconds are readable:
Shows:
4,20
